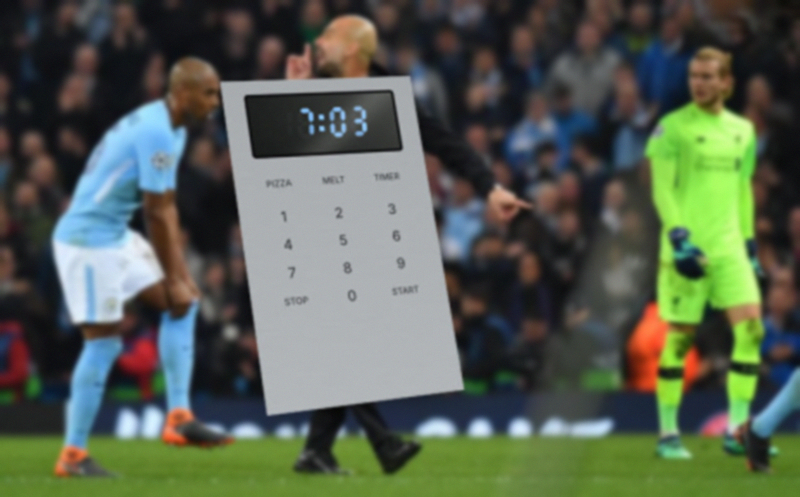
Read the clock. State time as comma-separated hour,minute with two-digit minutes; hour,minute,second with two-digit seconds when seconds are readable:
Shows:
7,03
